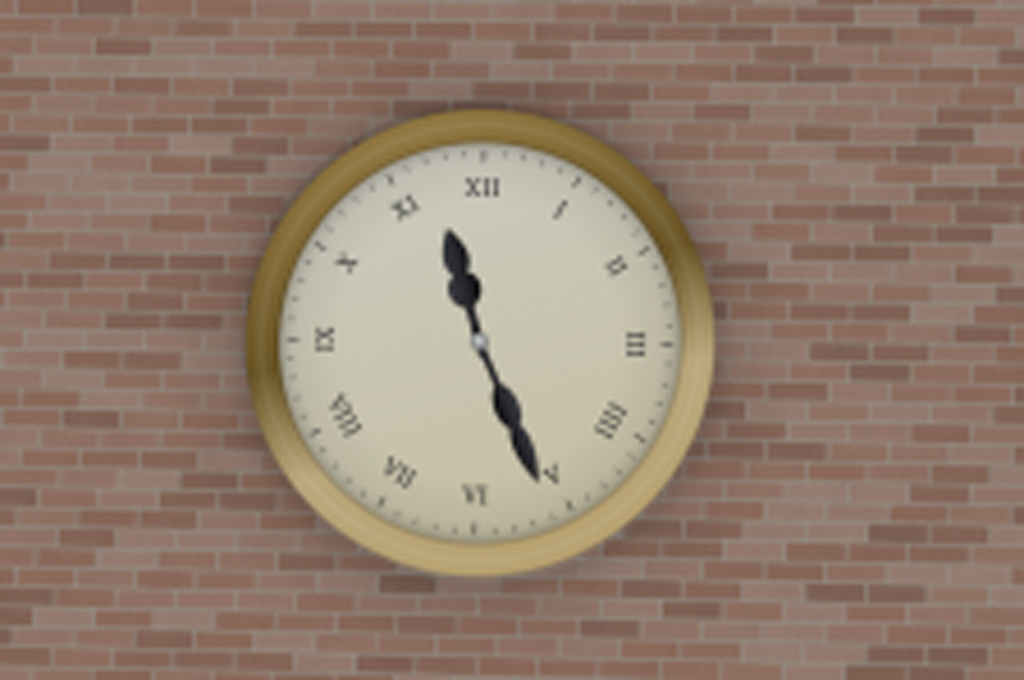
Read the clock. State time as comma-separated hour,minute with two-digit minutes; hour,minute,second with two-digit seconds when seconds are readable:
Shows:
11,26
